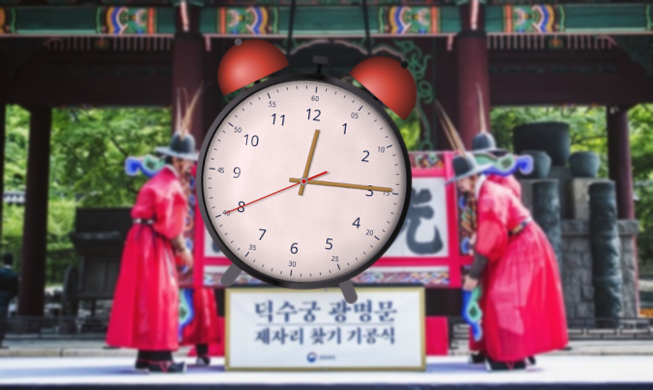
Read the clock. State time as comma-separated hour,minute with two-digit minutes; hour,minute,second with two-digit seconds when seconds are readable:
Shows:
12,14,40
